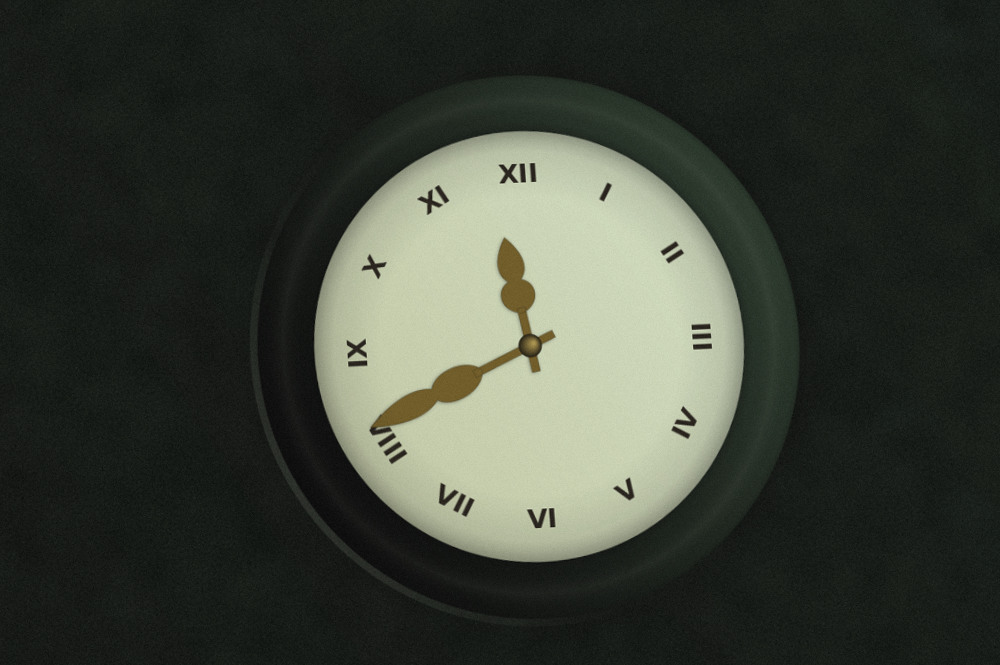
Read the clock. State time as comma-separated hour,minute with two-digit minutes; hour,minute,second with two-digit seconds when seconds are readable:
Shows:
11,41
